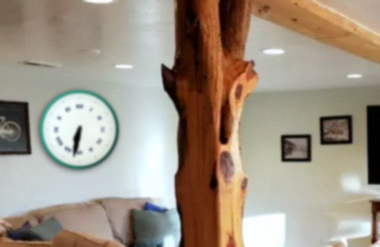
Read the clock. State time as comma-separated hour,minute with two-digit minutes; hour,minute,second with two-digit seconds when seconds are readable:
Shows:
6,32
